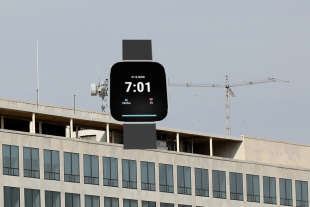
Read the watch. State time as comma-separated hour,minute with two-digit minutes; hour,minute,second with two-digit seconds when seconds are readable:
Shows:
7,01
